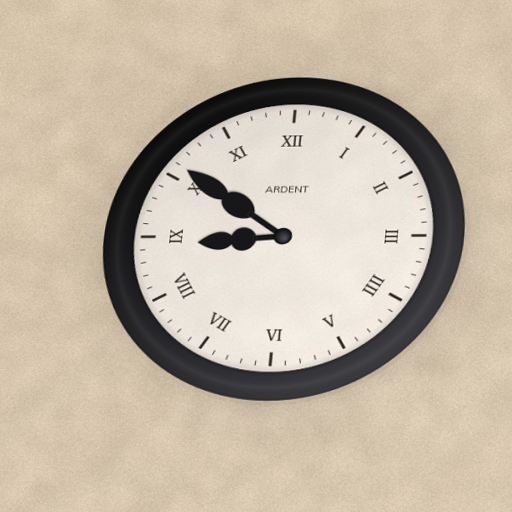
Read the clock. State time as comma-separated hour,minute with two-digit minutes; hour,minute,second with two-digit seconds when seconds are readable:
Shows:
8,51
